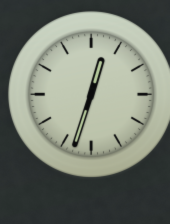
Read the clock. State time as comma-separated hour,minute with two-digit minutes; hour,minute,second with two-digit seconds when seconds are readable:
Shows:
12,33
